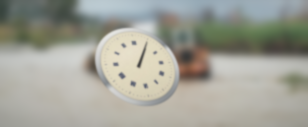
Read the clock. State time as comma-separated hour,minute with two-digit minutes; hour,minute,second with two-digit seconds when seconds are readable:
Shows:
1,05
